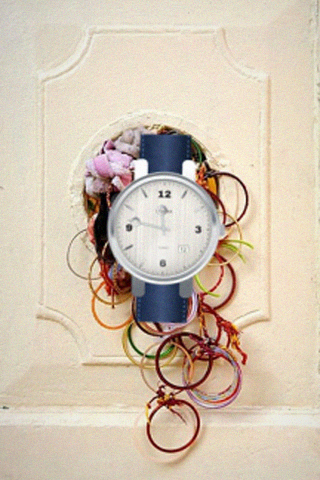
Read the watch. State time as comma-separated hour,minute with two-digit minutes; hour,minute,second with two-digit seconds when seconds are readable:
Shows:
11,47
